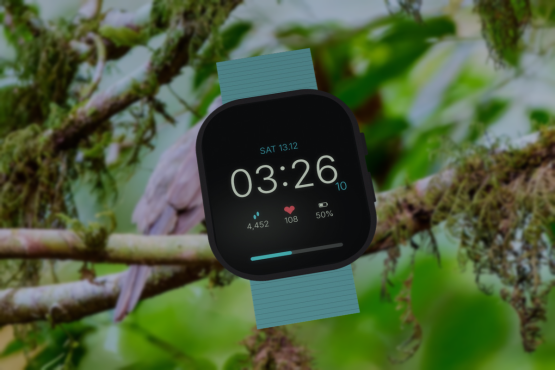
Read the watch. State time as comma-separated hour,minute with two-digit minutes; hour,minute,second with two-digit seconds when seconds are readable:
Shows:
3,26,10
